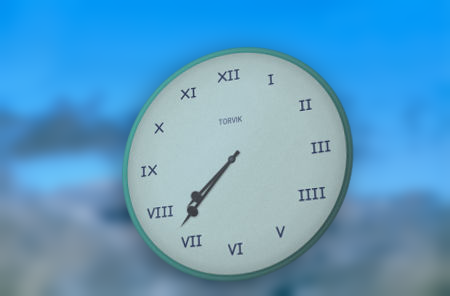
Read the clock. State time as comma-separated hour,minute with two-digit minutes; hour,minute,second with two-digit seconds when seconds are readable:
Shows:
7,37
